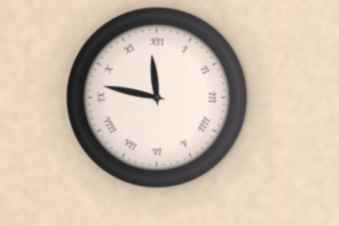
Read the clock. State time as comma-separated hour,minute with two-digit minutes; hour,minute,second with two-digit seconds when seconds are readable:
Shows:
11,47
